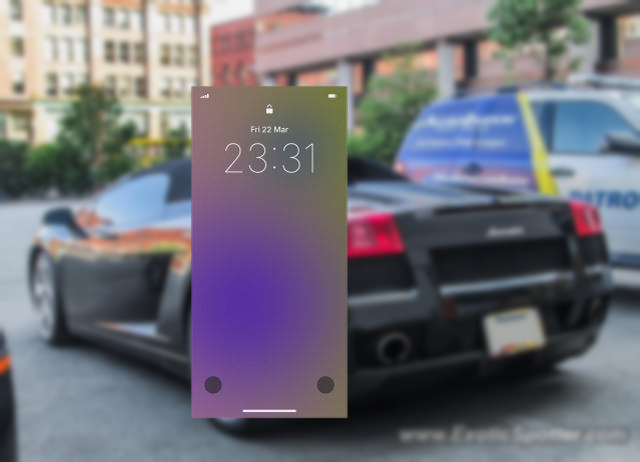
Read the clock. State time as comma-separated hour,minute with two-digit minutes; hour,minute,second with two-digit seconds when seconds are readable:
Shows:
23,31
